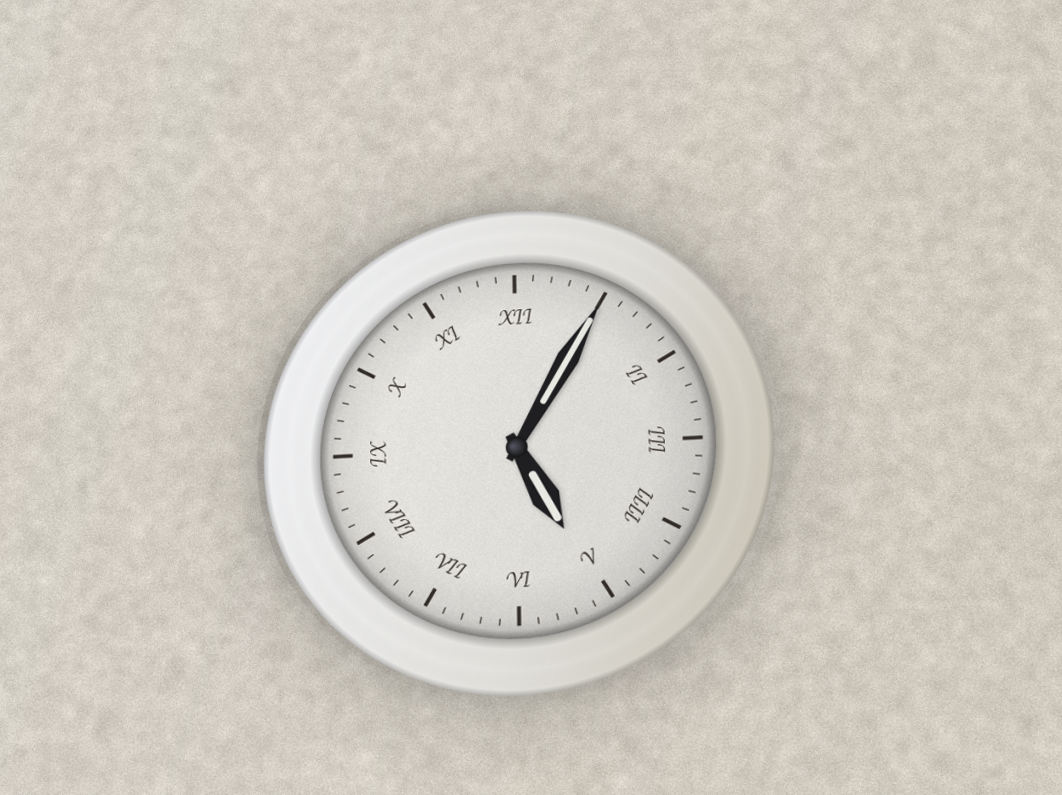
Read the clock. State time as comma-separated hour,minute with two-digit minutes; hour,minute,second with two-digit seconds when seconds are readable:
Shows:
5,05
